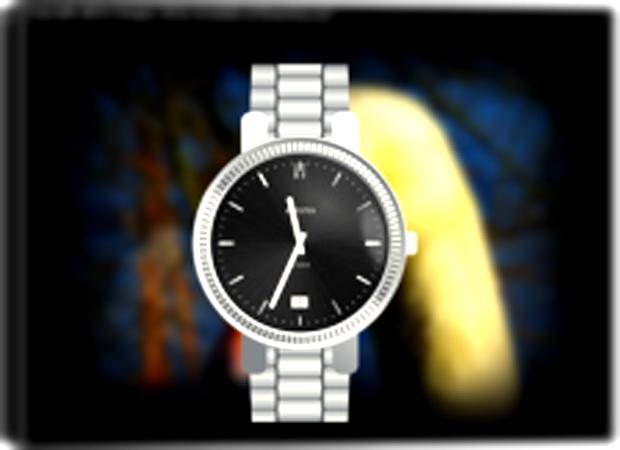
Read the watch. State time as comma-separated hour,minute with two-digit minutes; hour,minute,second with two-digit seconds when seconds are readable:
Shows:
11,34
